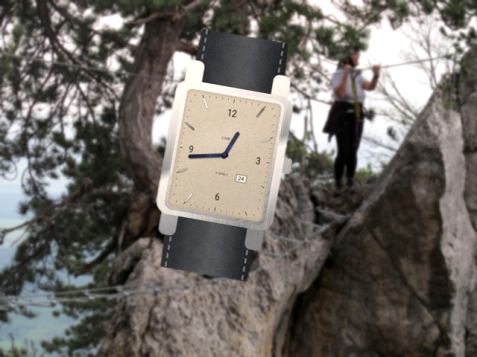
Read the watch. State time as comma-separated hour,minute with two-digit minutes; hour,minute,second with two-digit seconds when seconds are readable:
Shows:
12,43
